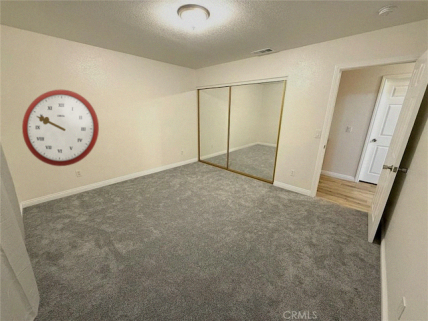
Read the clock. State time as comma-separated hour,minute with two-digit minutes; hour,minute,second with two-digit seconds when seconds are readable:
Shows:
9,49
